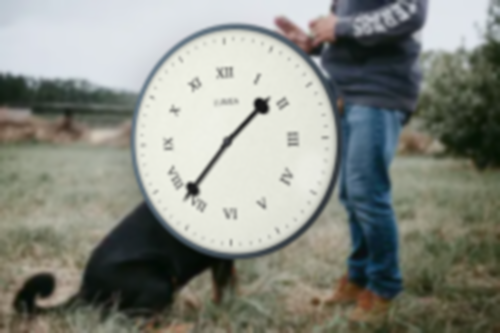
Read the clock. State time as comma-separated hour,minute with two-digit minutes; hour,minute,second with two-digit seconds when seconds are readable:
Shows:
1,37
